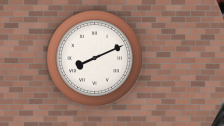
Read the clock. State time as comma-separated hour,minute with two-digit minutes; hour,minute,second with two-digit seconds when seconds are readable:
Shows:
8,11
